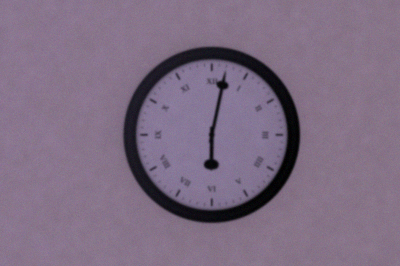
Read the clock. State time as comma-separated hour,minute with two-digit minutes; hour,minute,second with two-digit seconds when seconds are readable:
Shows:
6,02
